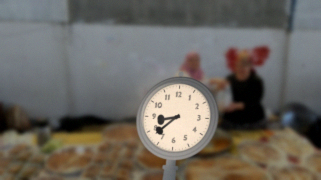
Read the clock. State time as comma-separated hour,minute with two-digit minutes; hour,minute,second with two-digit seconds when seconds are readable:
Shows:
8,38
